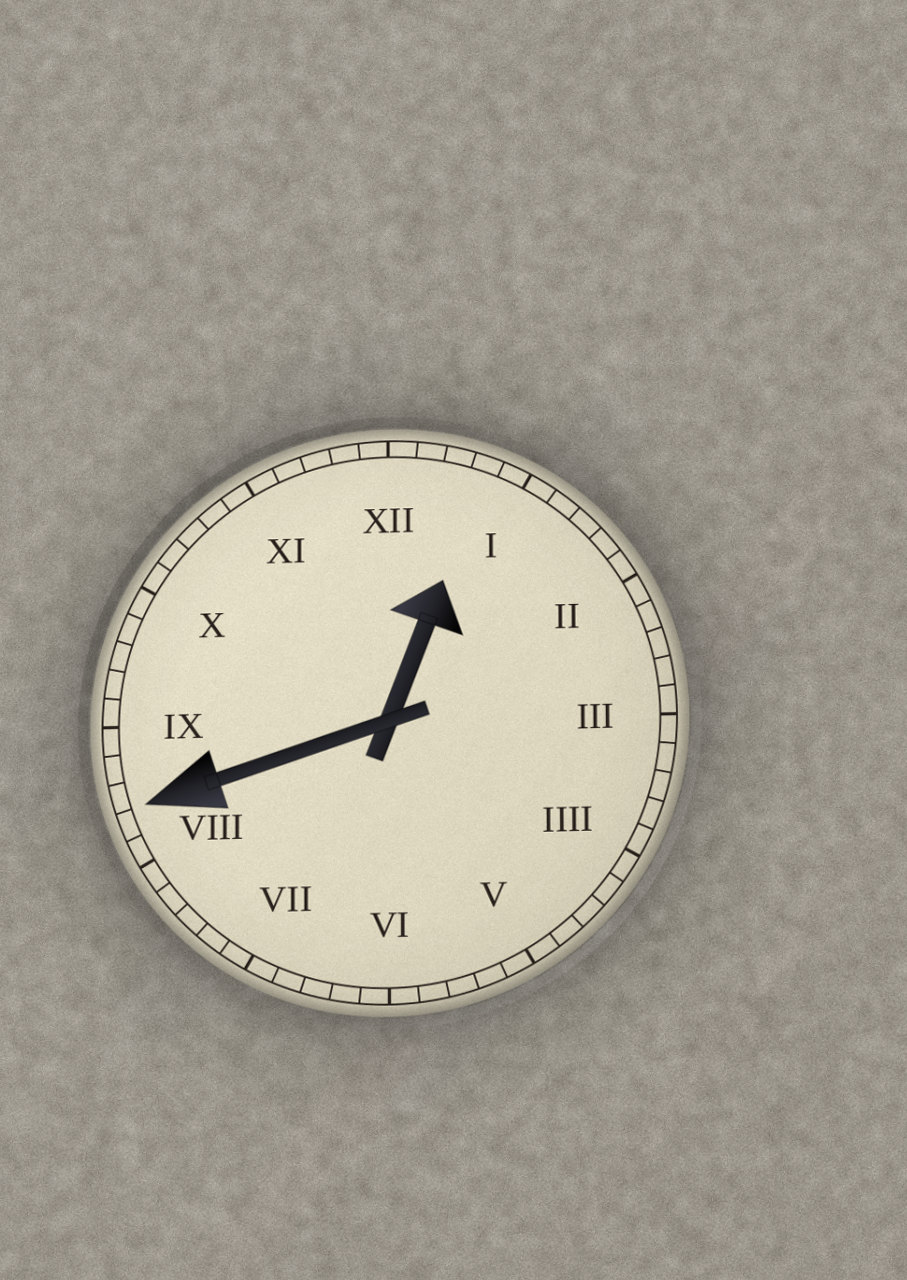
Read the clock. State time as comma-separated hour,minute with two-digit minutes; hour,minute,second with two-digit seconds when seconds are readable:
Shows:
12,42
